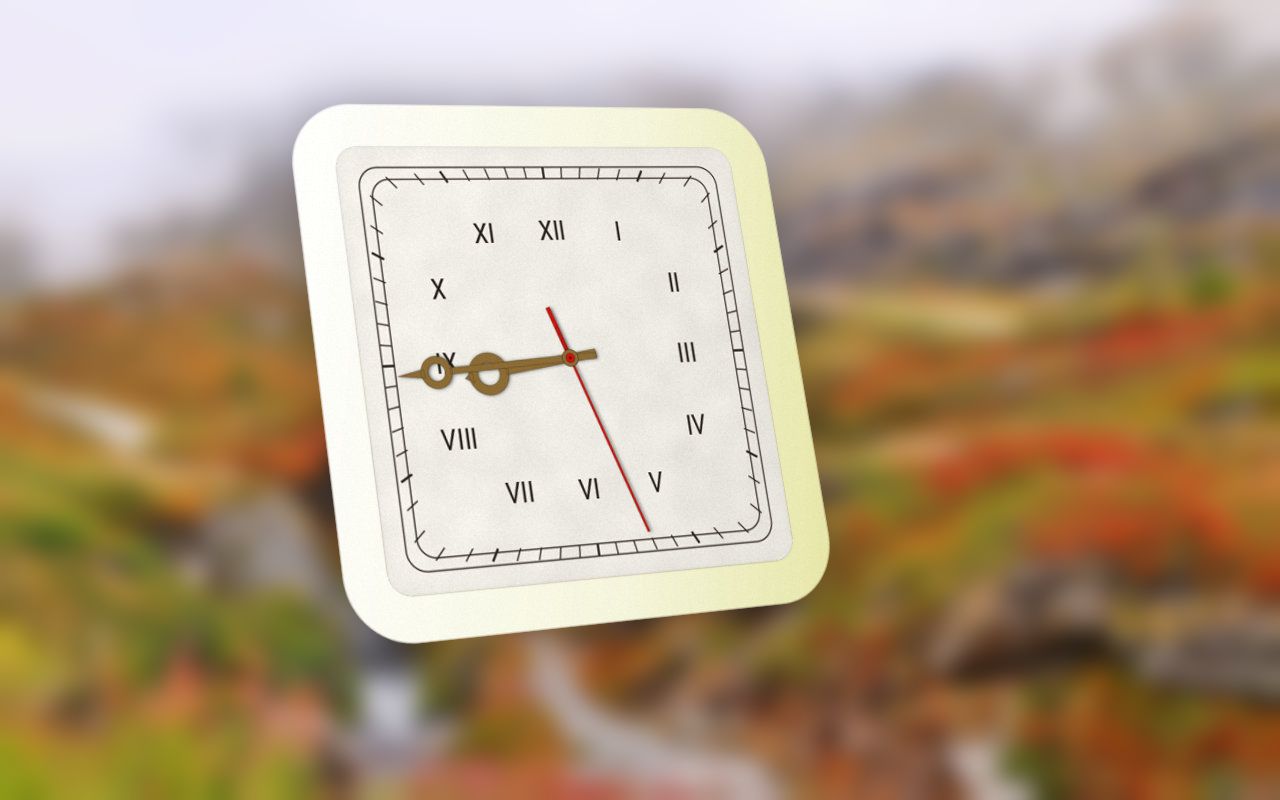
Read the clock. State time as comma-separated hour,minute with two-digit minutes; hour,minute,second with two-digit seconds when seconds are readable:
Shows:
8,44,27
